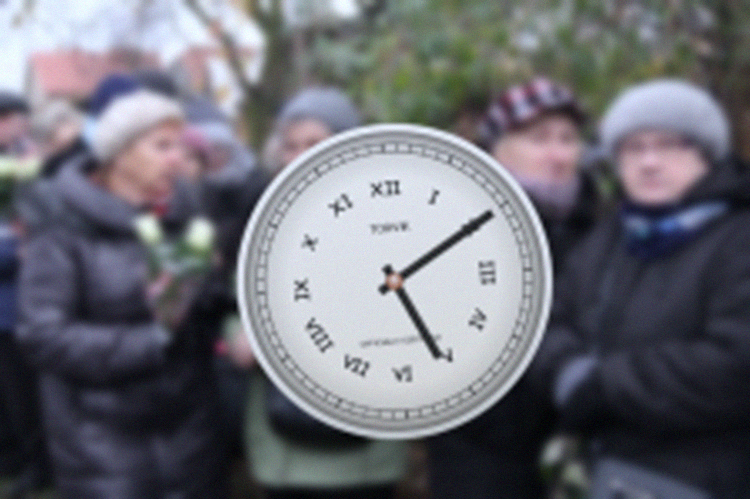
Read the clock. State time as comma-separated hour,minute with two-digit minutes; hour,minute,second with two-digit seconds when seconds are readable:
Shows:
5,10
